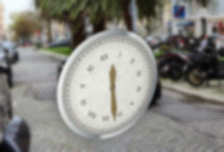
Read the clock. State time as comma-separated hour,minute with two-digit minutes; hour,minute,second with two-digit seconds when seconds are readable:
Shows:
12,32
